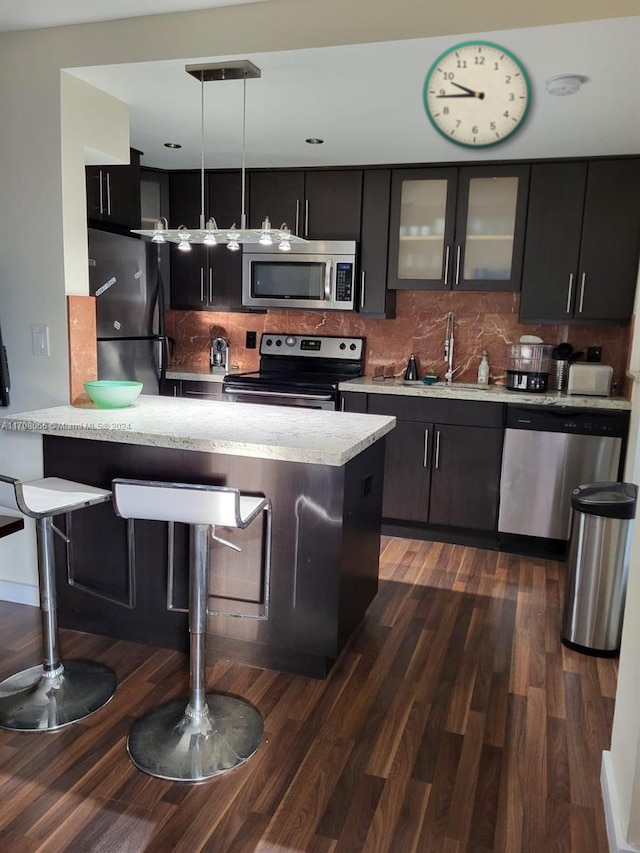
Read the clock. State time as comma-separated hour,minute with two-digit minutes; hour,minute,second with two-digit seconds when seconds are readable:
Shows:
9,44
